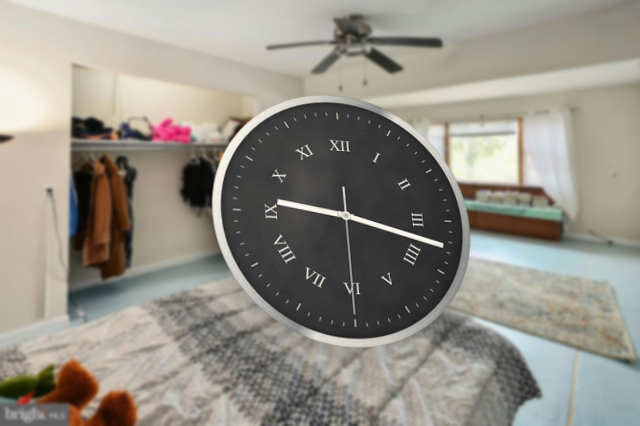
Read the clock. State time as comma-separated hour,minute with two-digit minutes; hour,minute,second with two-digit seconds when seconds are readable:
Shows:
9,17,30
